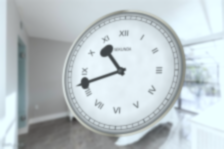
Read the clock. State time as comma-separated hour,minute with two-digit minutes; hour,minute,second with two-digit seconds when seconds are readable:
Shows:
10,42
